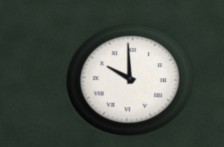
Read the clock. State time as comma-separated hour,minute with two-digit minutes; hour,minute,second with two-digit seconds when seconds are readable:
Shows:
9,59
